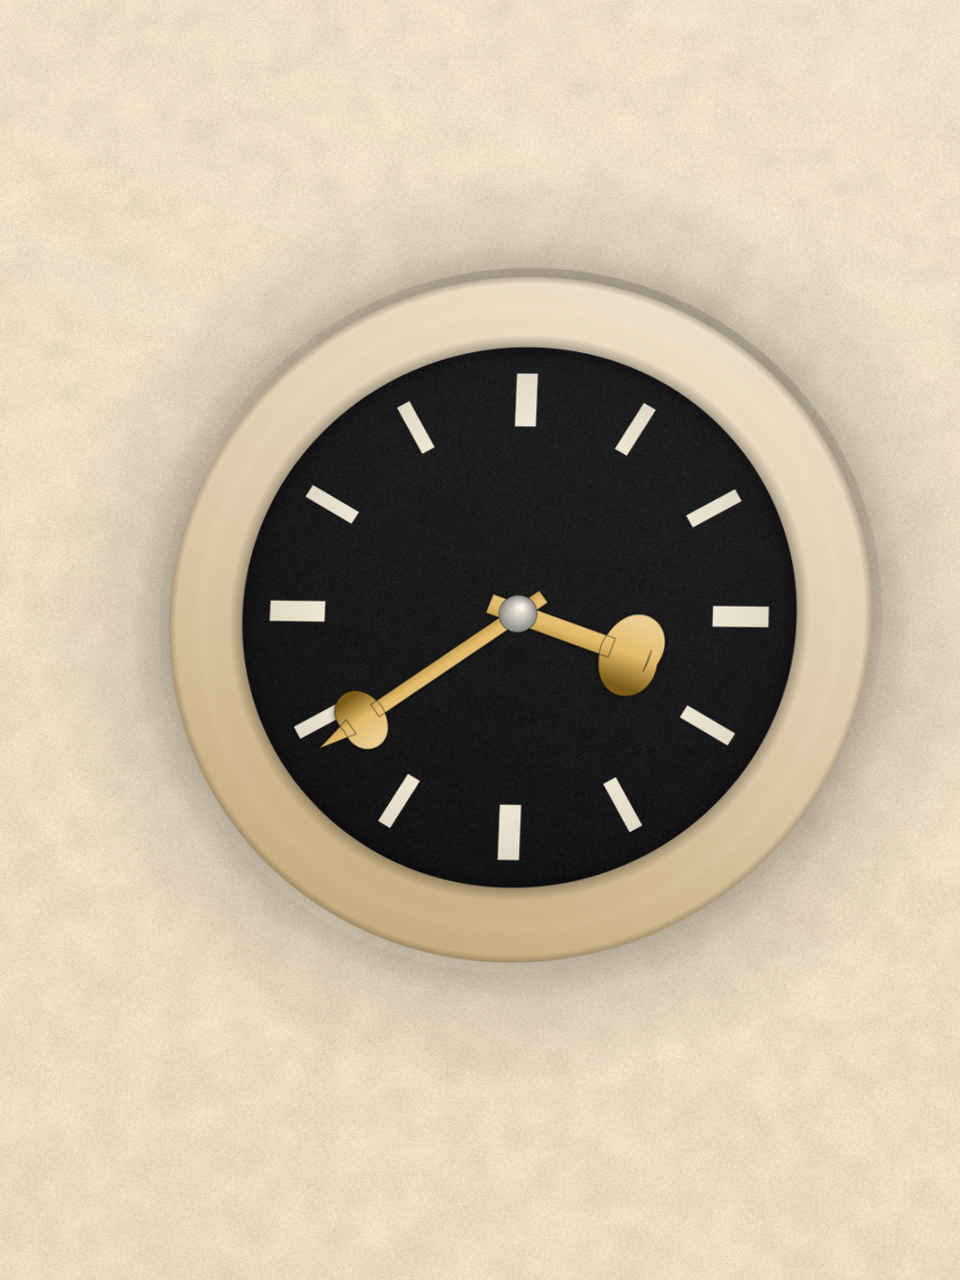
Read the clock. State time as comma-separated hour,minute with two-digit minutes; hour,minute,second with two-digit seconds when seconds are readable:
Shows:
3,39
